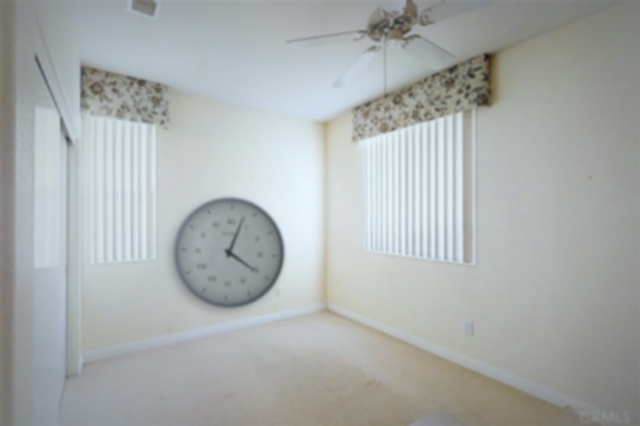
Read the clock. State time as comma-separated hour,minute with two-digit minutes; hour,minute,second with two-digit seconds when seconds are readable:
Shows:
4,03
